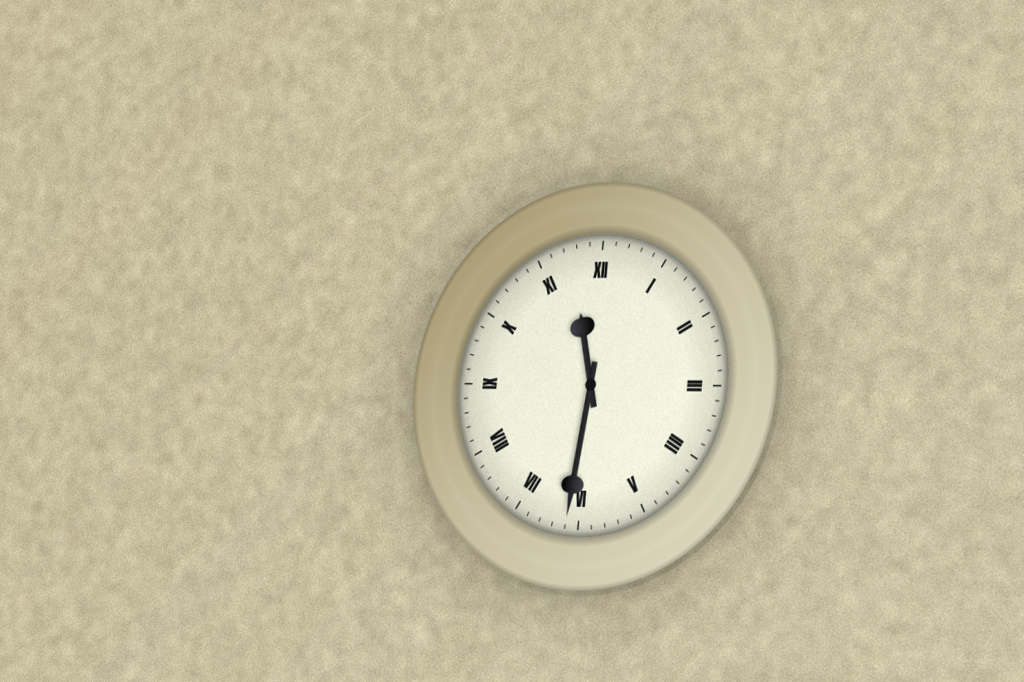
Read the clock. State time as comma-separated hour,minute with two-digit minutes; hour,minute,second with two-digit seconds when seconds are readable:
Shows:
11,31
